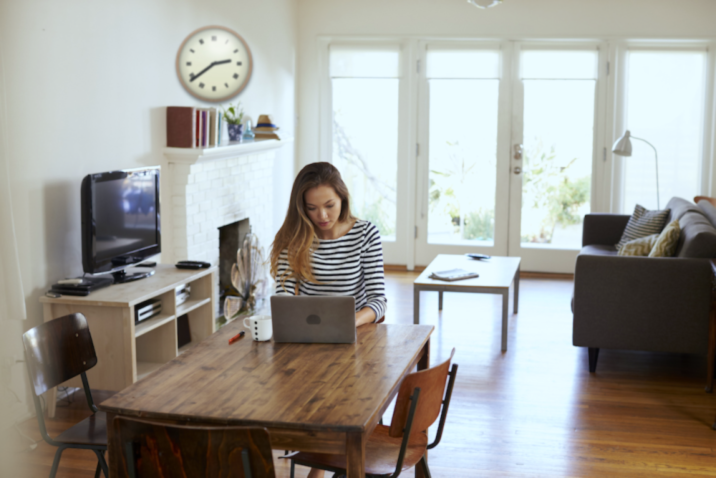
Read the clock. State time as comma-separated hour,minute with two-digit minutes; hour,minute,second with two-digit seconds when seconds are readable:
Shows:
2,39
